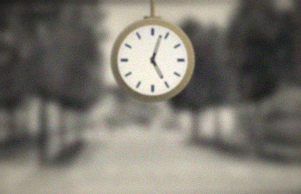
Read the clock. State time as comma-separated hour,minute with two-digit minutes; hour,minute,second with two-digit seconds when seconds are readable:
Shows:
5,03
